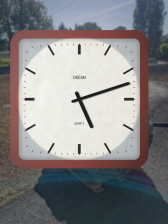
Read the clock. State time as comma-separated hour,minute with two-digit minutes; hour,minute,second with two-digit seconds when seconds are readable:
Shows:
5,12
